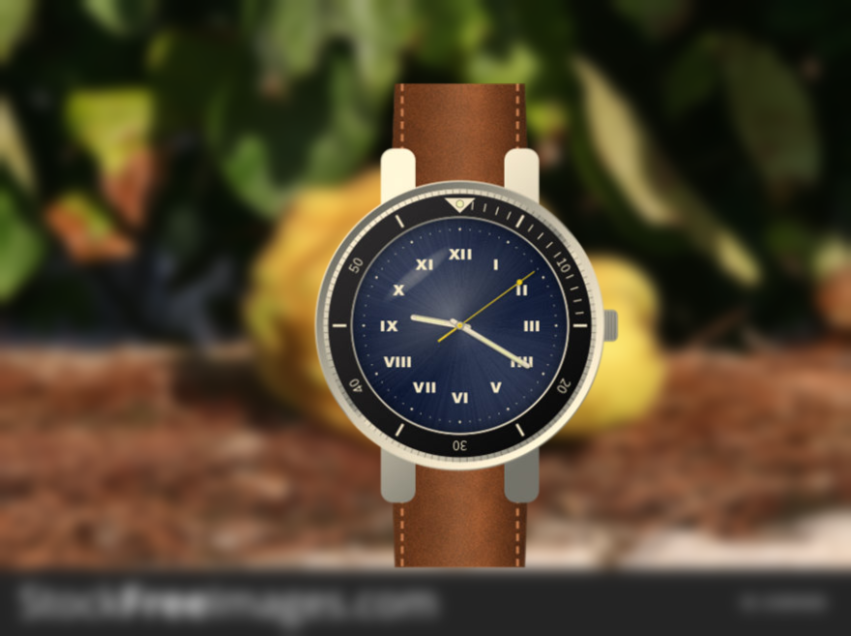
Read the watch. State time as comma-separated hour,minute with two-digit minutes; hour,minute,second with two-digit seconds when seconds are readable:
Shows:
9,20,09
